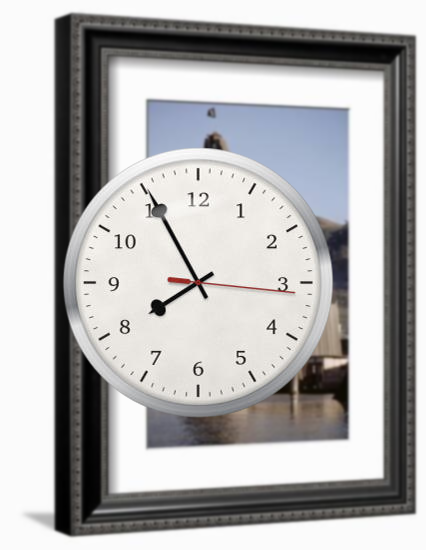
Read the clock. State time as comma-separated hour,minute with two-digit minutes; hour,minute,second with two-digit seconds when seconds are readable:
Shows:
7,55,16
